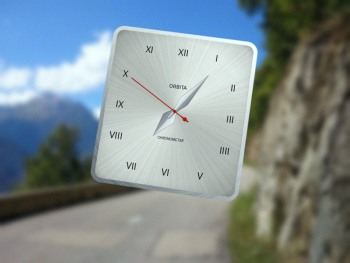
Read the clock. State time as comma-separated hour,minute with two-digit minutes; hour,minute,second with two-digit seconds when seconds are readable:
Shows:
7,05,50
